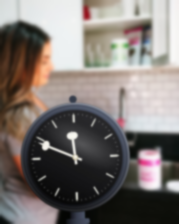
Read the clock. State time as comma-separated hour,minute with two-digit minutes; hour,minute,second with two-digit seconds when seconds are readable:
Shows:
11,49
